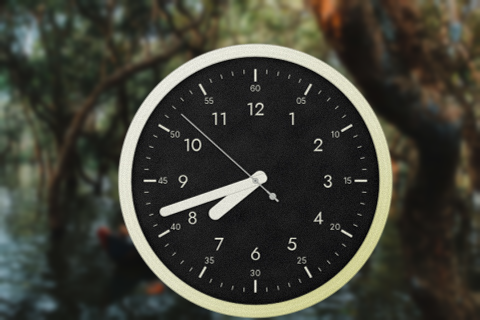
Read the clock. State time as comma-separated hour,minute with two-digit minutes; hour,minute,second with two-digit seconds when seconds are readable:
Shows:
7,41,52
